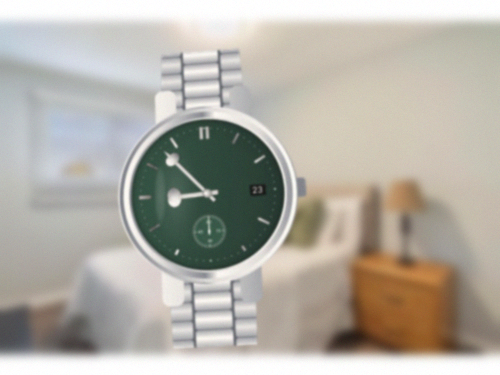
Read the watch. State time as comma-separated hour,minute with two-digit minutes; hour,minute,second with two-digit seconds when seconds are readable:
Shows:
8,53
